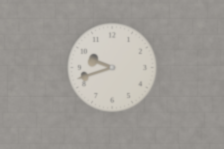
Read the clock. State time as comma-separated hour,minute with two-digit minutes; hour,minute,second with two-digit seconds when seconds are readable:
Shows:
9,42
